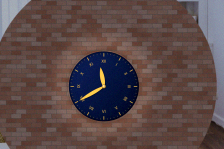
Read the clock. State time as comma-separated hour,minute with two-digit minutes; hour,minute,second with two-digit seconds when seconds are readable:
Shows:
11,40
